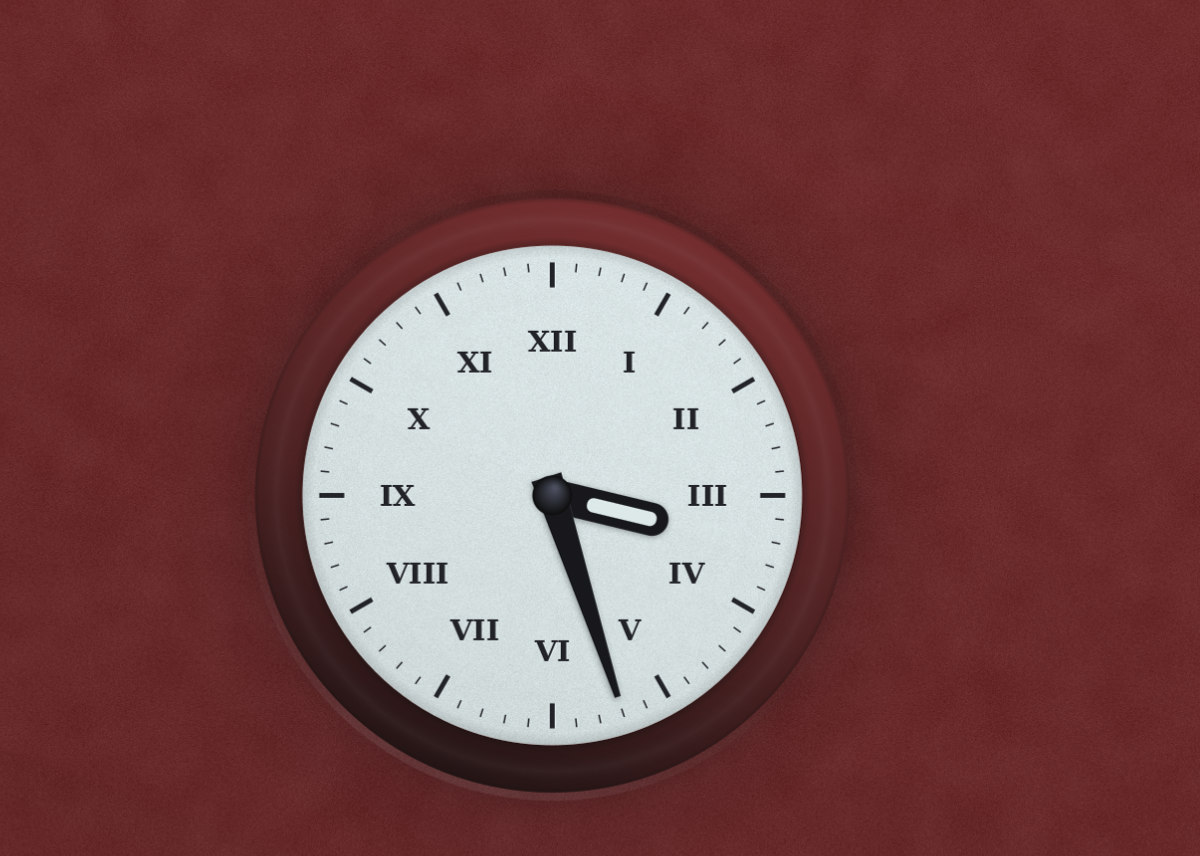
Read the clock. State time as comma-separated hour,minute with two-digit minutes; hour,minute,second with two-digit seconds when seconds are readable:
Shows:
3,27
